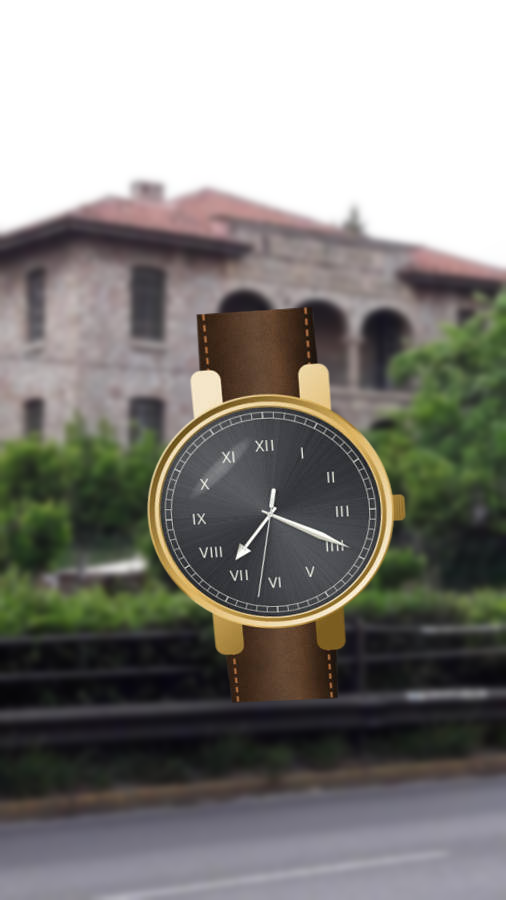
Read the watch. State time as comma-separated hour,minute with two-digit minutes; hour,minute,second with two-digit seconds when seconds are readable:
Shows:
7,19,32
